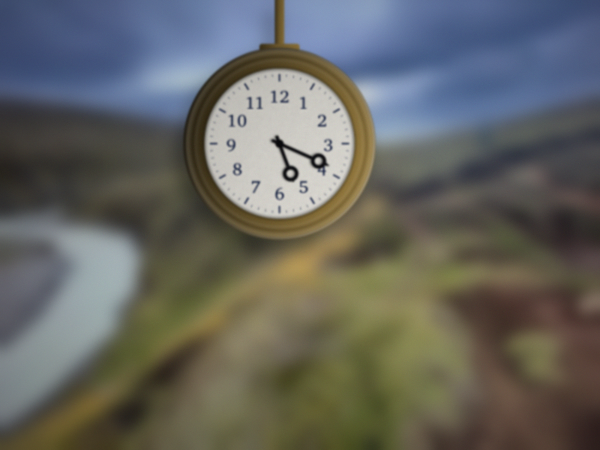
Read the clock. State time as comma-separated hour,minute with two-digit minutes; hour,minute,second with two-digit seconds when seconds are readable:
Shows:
5,19
